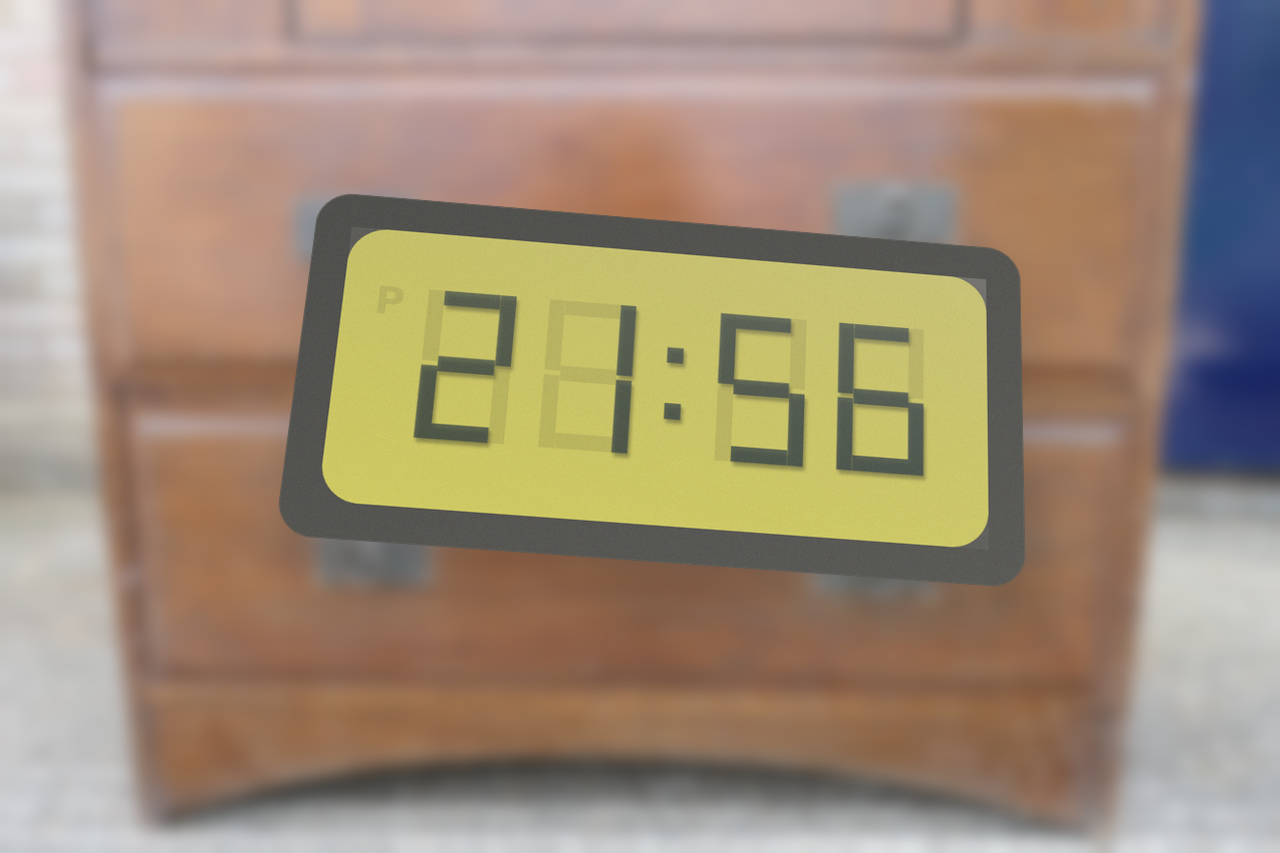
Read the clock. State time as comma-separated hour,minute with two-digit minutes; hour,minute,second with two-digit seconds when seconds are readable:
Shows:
21,56
